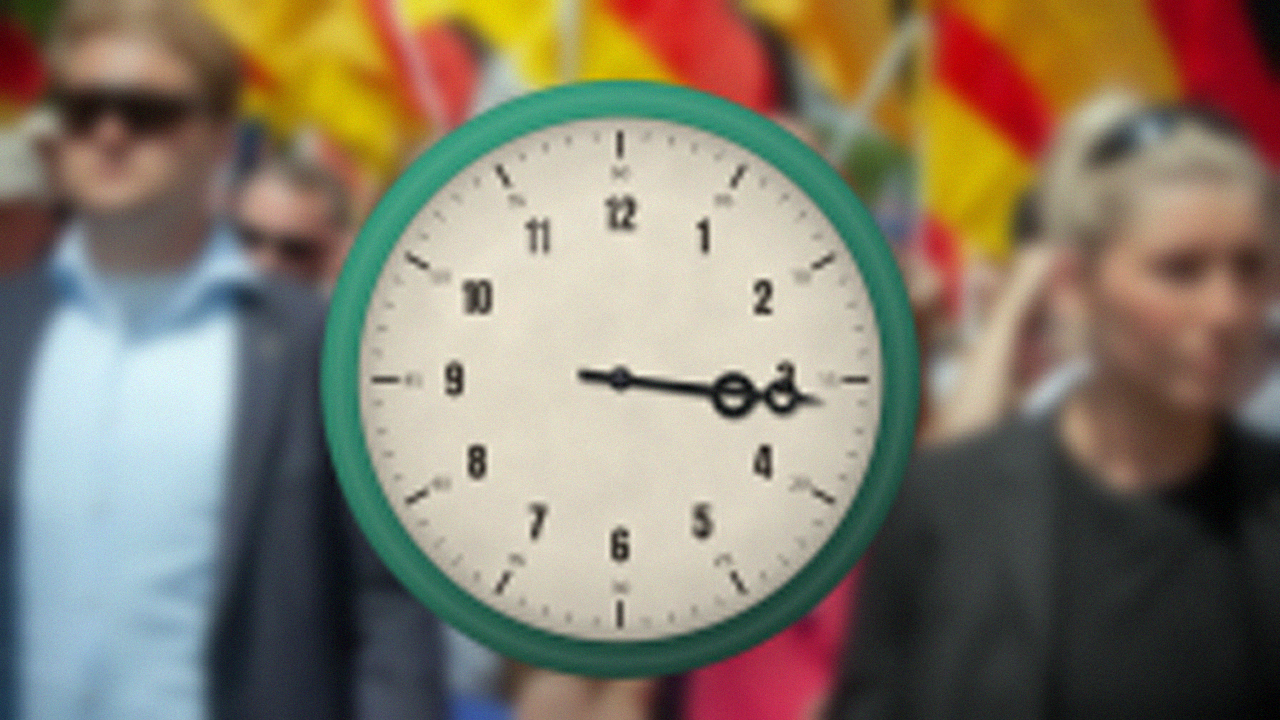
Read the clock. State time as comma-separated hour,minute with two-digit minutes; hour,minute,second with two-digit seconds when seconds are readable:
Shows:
3,16
